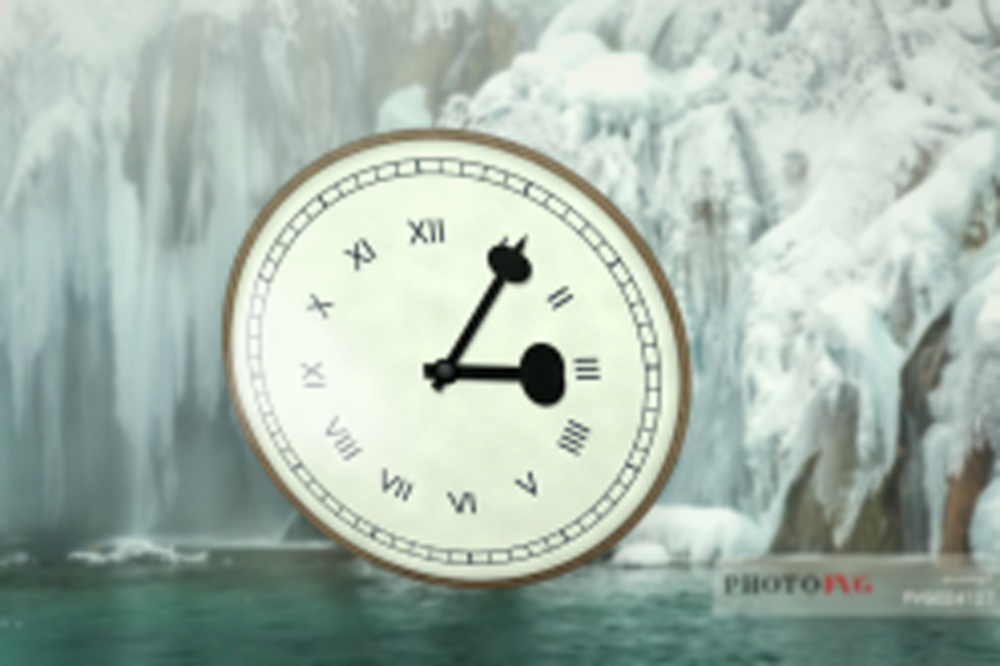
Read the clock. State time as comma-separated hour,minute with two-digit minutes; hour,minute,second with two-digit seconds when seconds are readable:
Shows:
3,06
